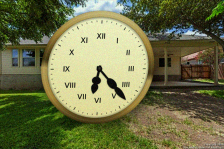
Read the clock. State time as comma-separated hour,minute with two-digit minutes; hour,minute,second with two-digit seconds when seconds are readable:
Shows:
6,23
